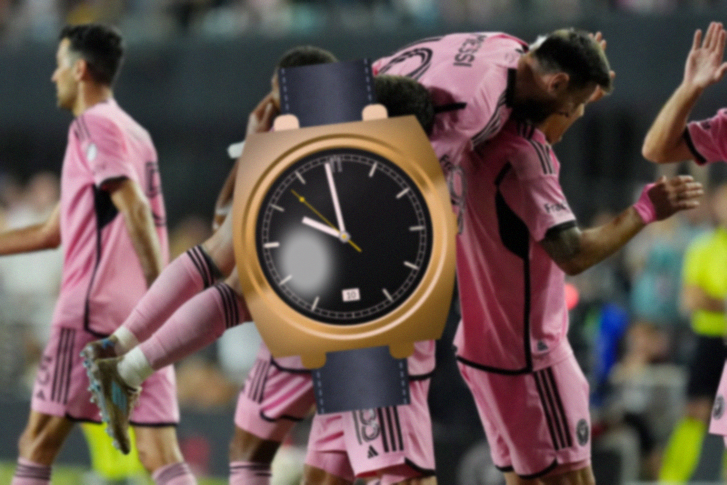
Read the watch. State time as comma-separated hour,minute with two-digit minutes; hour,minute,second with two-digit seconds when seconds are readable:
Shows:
9,58,53
